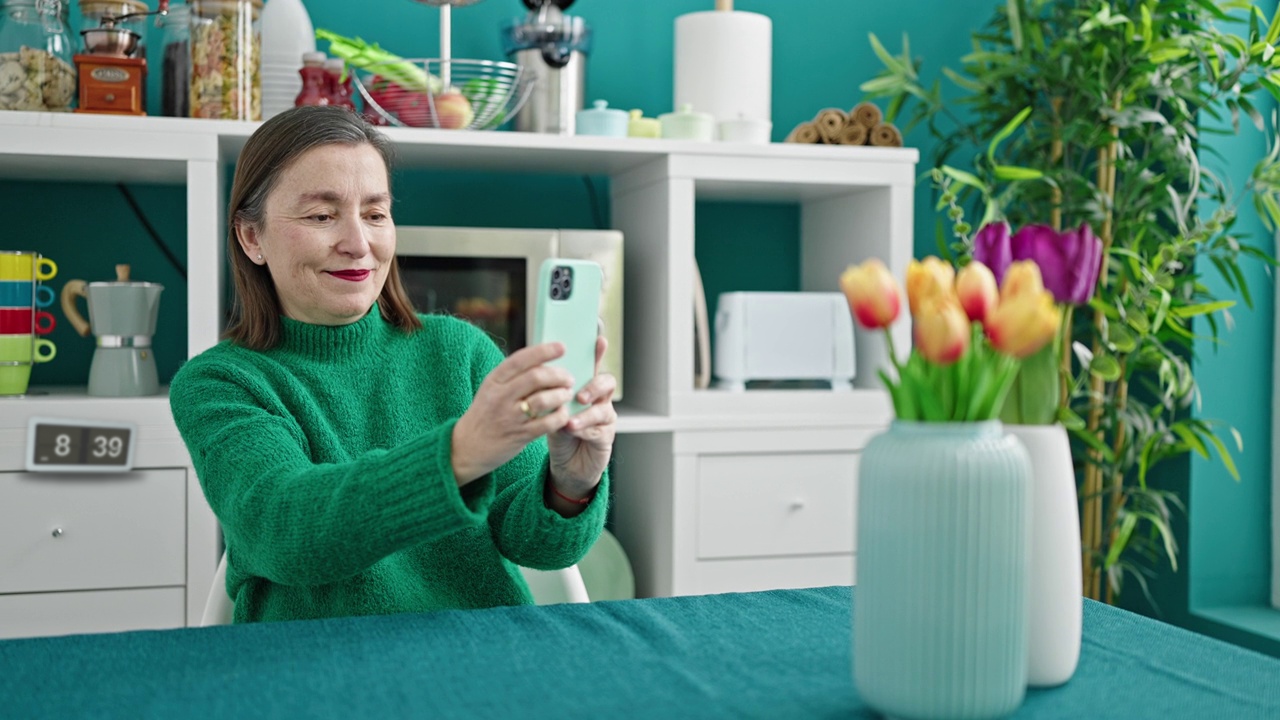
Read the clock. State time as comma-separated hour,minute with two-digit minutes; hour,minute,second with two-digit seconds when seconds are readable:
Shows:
8,39
